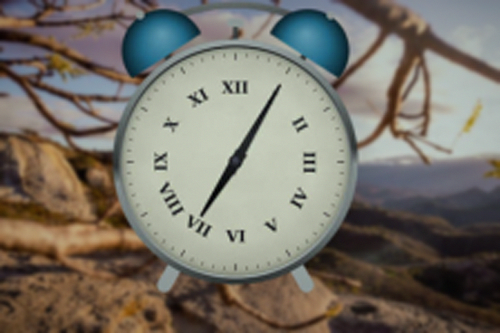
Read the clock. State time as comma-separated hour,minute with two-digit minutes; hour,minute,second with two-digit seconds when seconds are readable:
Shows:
7,05
